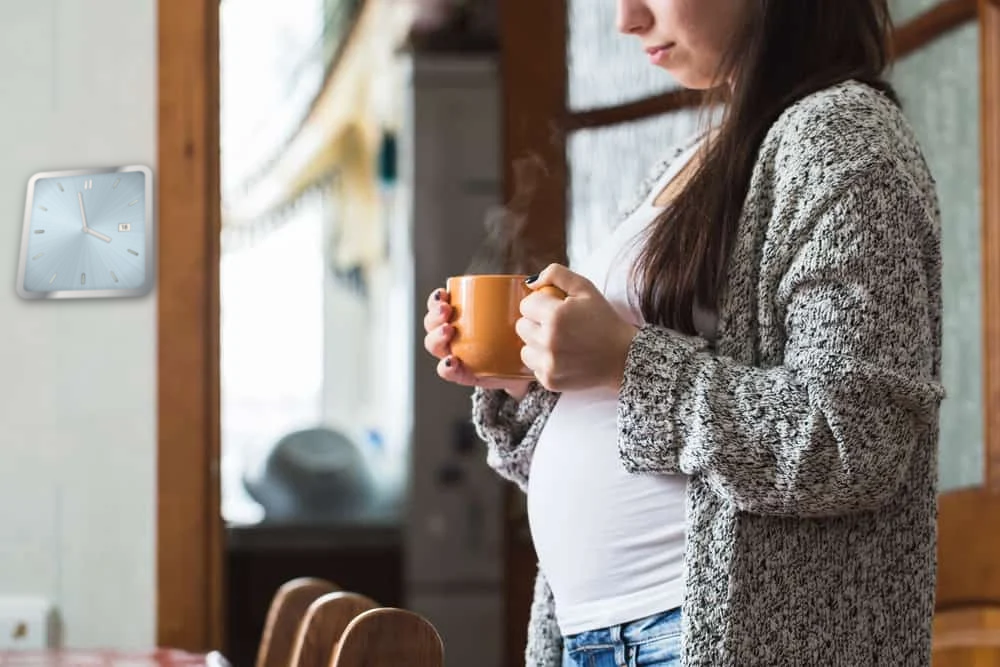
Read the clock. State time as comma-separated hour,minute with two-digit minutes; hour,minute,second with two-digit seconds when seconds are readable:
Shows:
3,58
